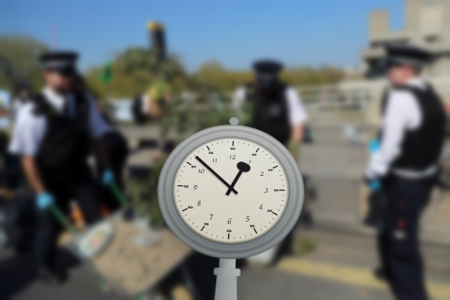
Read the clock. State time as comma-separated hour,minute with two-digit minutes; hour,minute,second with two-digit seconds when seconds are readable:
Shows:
12,52
